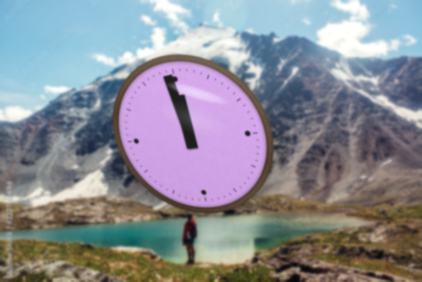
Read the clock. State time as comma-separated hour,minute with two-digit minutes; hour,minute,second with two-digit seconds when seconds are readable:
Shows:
11,59
